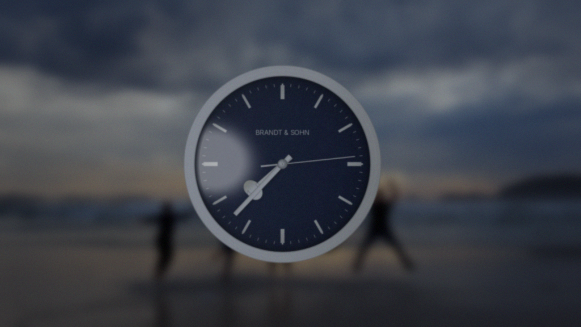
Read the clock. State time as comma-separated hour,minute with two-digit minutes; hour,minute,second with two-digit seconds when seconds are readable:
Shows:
7,37,14
